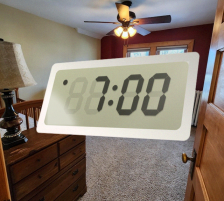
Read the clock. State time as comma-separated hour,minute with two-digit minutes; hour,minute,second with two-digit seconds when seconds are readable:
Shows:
7,00
